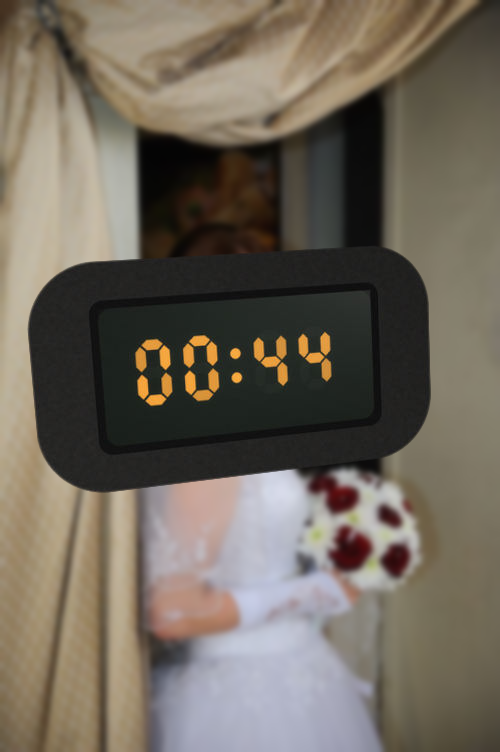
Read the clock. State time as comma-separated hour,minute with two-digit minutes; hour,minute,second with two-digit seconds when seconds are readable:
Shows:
0,44
